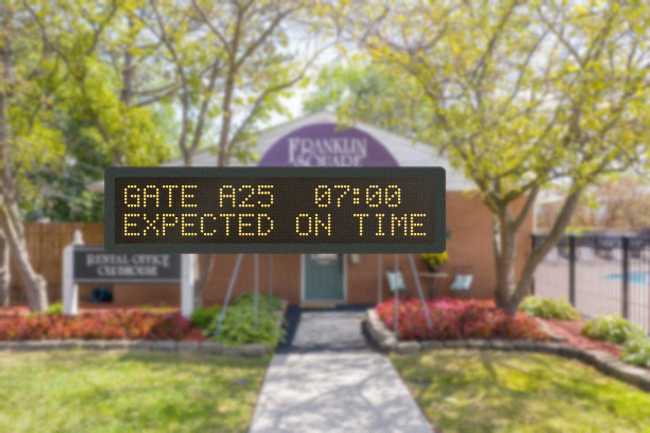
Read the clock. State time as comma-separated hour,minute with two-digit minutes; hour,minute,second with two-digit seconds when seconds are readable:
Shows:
7,00
